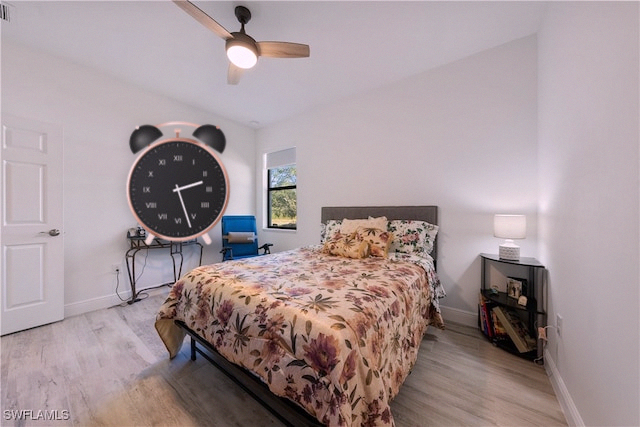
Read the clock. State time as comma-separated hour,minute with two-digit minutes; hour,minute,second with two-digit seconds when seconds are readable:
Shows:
2,27
